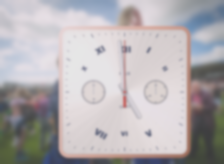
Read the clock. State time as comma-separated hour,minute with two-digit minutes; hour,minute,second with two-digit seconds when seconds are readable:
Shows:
4,59
